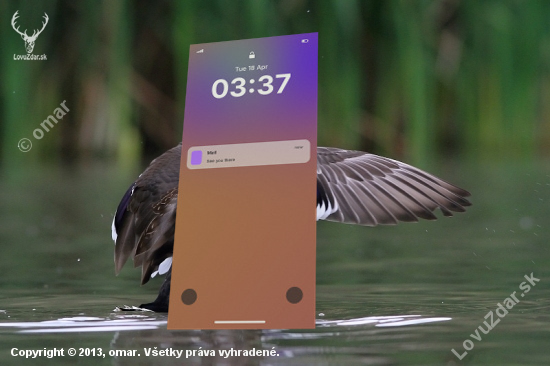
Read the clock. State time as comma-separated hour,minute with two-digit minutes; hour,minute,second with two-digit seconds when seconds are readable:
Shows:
3,37
